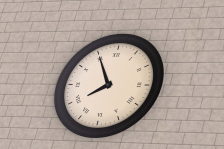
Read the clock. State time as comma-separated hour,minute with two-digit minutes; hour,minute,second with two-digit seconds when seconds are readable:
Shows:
7,55
